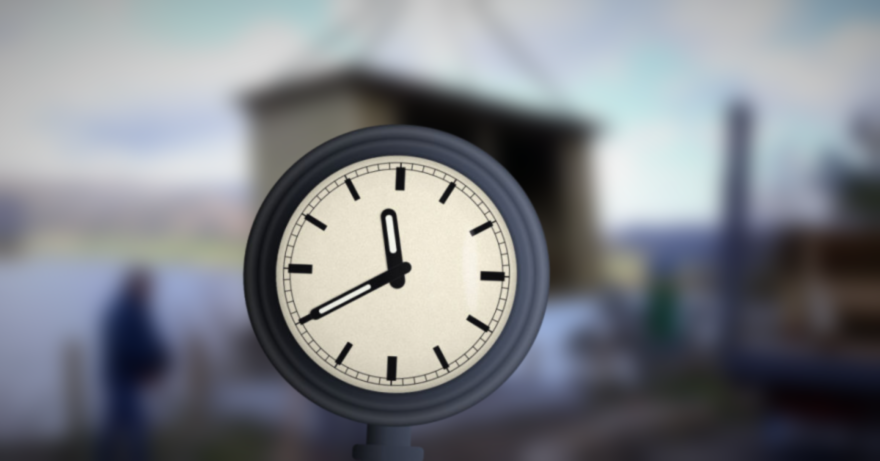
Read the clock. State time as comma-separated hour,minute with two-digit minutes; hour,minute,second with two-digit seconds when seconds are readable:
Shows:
11,40
